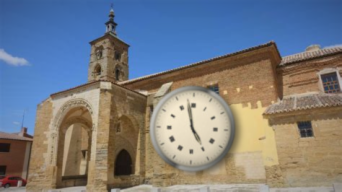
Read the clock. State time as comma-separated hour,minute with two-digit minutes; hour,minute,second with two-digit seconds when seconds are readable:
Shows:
4,58
